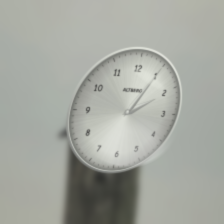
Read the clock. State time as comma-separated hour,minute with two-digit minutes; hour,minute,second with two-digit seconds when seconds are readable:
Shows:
2,05
